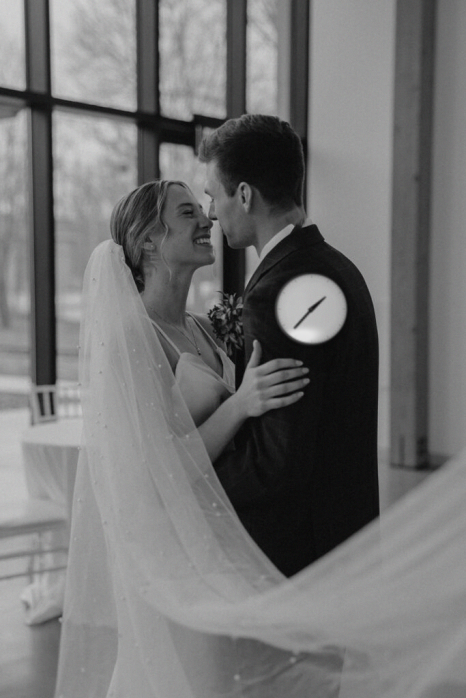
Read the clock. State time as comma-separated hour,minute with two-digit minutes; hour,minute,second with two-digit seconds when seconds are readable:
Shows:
1,37
